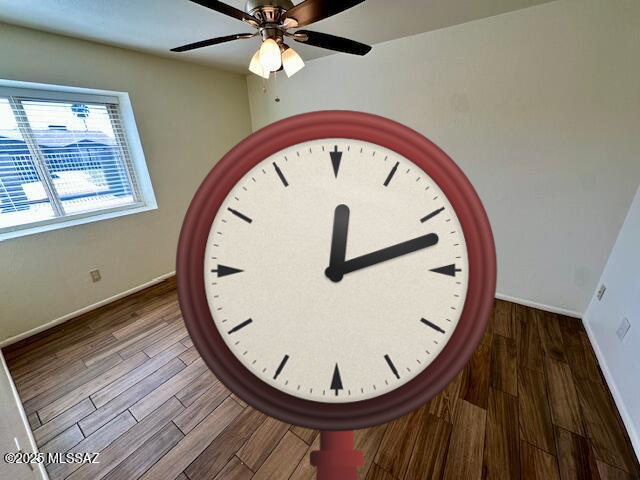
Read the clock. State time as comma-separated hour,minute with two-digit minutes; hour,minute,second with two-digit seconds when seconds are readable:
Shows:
12,12
